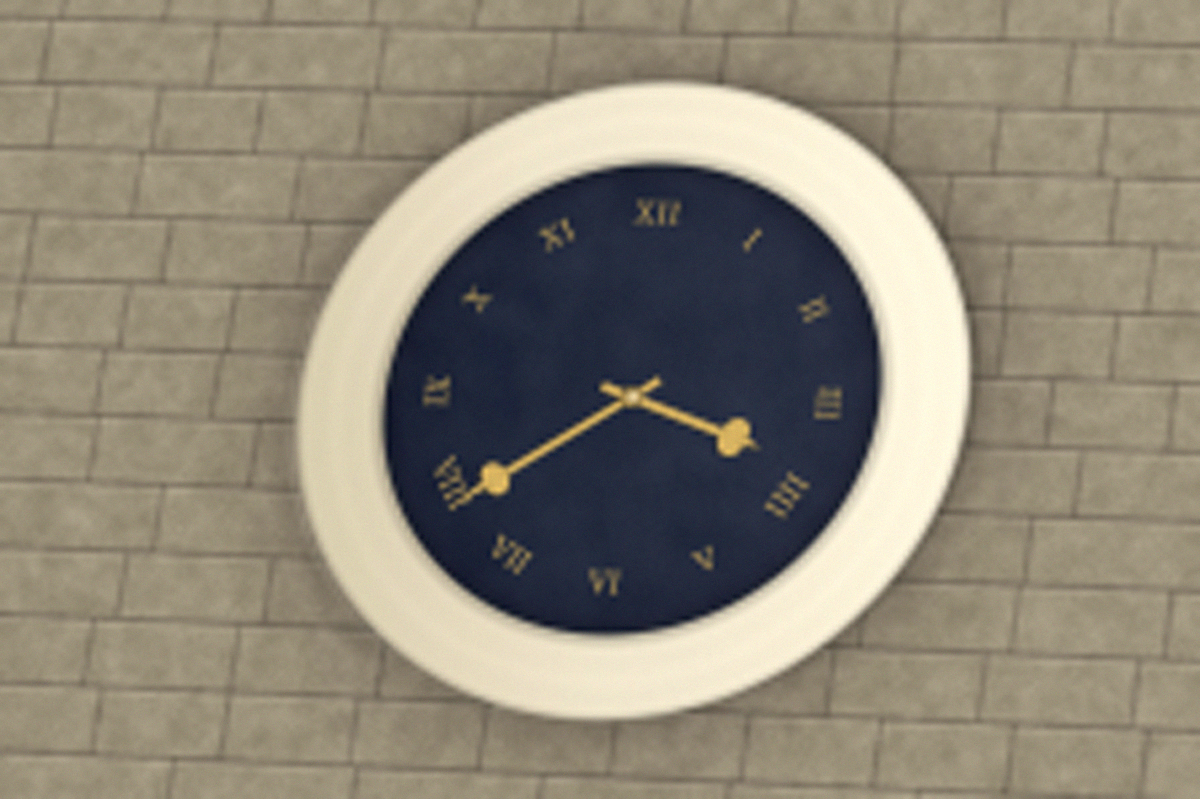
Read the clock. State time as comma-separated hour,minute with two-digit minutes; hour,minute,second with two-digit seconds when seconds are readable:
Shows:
3,39
